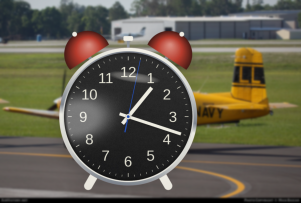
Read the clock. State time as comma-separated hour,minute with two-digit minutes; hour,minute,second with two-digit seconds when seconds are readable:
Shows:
1,18,02
